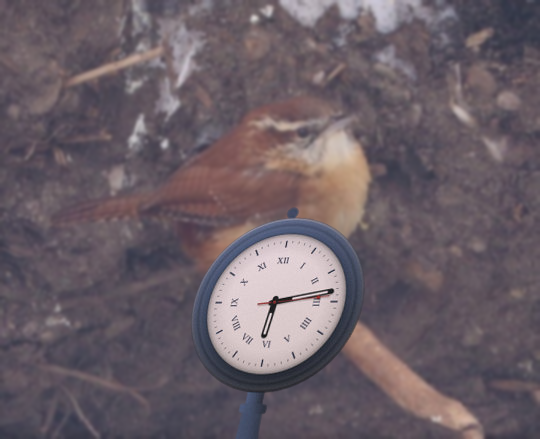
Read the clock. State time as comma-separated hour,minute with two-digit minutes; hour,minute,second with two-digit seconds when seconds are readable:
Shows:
6,13,14
